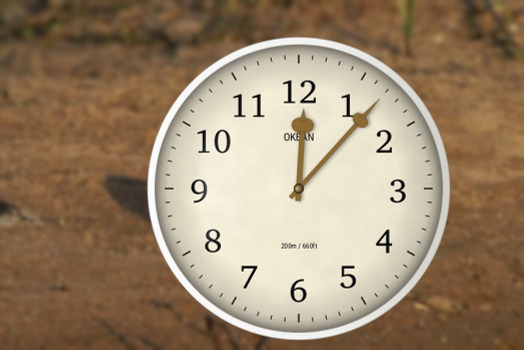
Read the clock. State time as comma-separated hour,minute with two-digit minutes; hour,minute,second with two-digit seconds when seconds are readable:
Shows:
12,07
